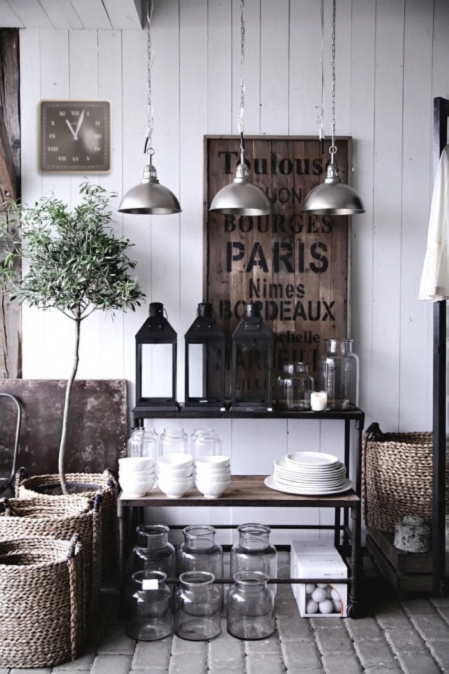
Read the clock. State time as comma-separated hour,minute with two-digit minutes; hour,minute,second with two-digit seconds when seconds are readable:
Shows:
11,03
